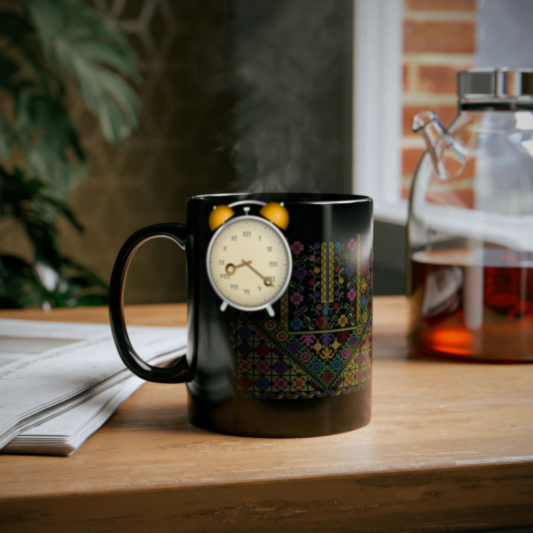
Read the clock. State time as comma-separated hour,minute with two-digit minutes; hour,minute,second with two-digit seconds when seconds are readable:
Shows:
8,21
